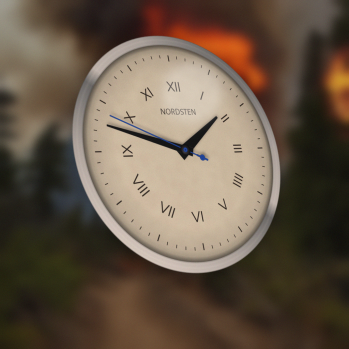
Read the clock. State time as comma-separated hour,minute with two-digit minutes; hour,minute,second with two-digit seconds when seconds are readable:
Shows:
1,47,49
